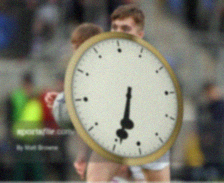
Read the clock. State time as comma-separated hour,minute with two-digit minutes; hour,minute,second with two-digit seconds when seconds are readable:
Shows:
6,34
